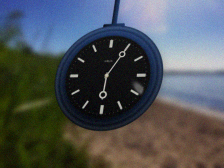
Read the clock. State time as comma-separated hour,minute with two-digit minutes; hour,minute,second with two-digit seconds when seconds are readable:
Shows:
6,05
